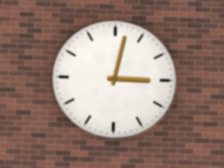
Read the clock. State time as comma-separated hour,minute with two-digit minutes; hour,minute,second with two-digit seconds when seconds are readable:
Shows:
3,02
